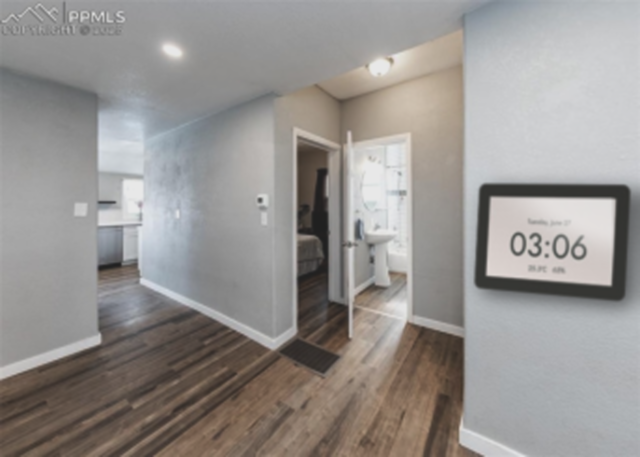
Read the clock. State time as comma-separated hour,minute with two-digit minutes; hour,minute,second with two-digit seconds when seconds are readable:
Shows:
3,06
